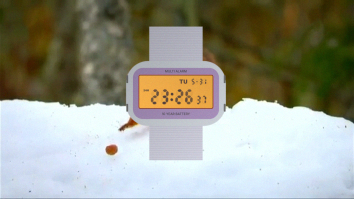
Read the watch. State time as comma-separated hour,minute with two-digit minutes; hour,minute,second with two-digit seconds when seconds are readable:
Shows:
23,26,37
